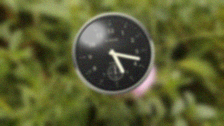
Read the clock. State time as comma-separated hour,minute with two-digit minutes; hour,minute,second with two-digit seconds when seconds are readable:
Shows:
5,18
